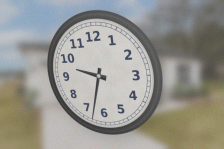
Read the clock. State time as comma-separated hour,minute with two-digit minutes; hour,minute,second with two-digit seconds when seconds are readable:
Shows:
9,33
